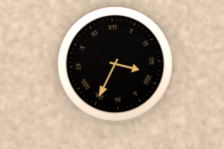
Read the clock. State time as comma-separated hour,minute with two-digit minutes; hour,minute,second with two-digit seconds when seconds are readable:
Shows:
3,35
